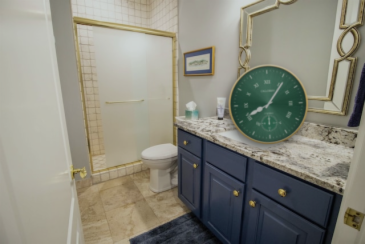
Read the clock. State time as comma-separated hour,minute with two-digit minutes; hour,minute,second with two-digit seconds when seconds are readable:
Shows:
8,06
